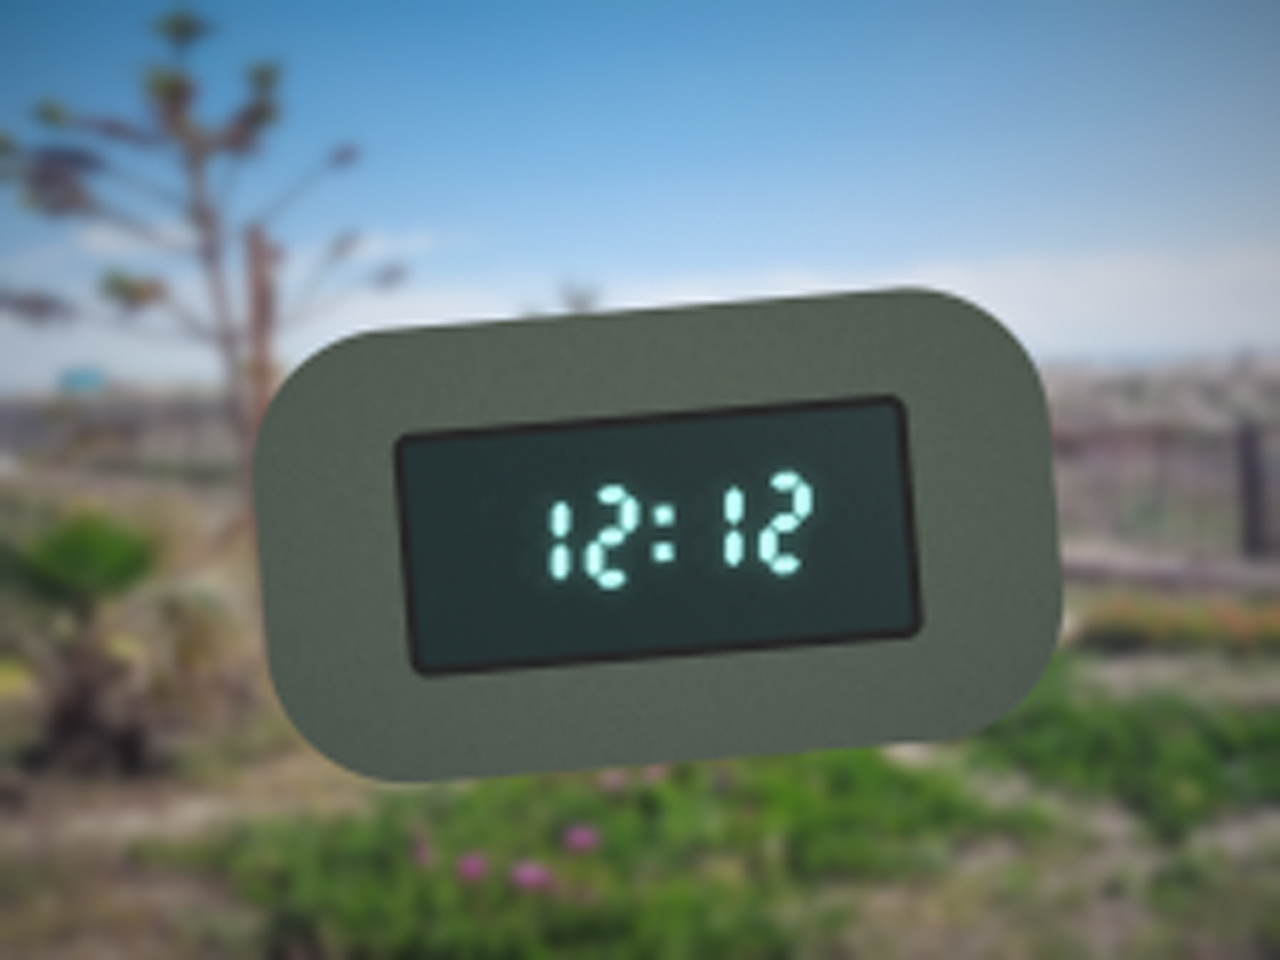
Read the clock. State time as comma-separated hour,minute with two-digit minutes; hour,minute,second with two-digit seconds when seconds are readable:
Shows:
12,12
